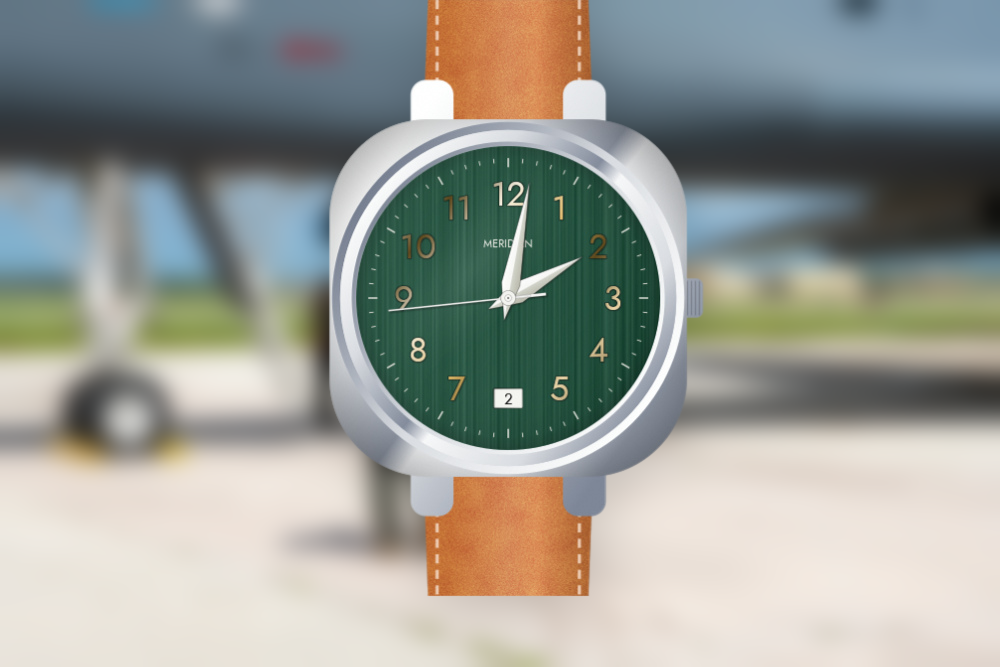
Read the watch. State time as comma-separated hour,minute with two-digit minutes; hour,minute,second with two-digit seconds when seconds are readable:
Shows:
2,01,44
